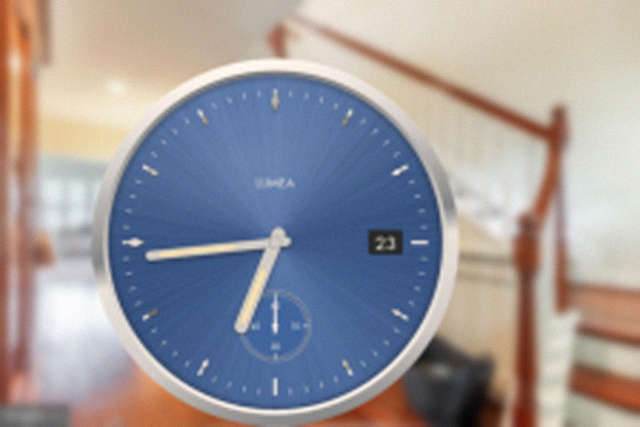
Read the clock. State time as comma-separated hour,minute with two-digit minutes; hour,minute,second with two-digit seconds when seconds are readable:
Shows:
6,44
